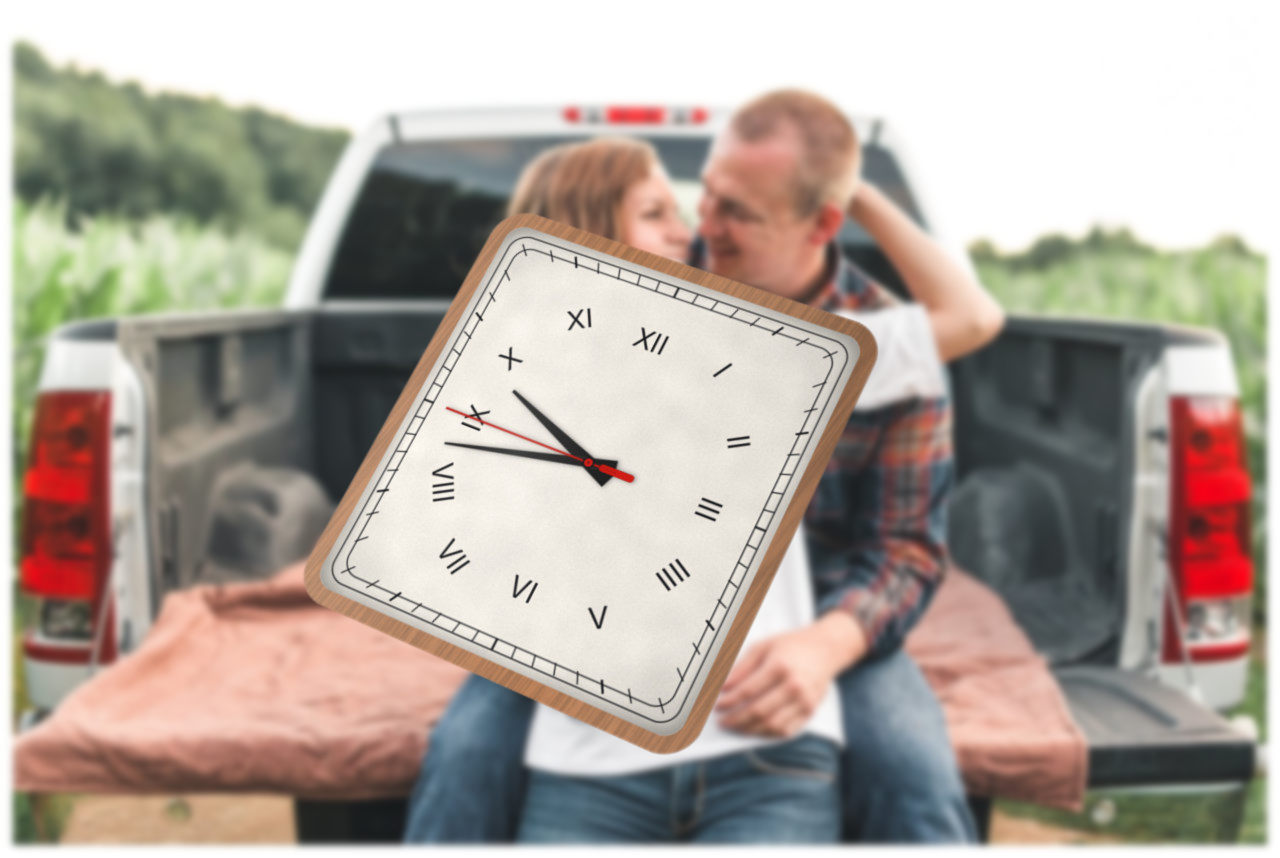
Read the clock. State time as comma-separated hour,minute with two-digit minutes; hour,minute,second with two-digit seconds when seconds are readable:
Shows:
9,42,45
